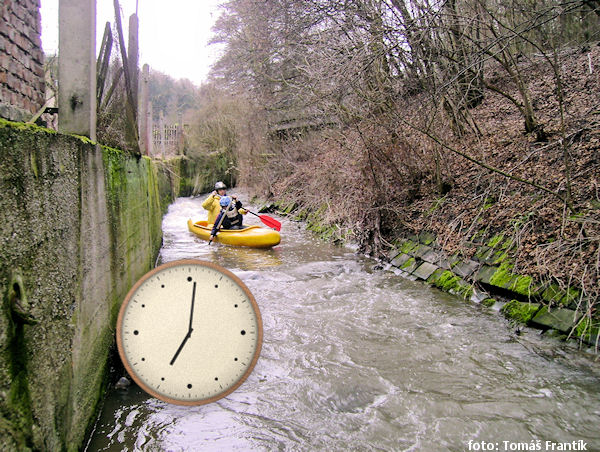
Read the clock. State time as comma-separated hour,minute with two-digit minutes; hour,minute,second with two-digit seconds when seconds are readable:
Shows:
7,01
